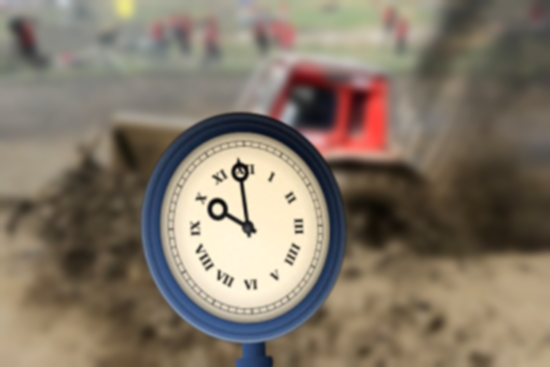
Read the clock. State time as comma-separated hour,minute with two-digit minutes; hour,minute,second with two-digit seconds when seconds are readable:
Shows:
9,59
